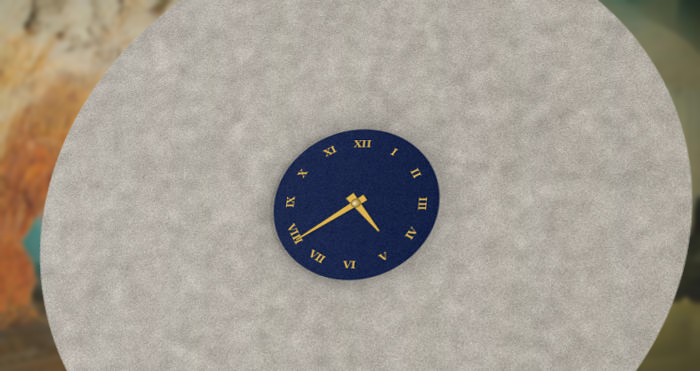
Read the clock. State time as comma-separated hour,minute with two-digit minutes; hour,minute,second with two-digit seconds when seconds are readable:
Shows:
4,39
